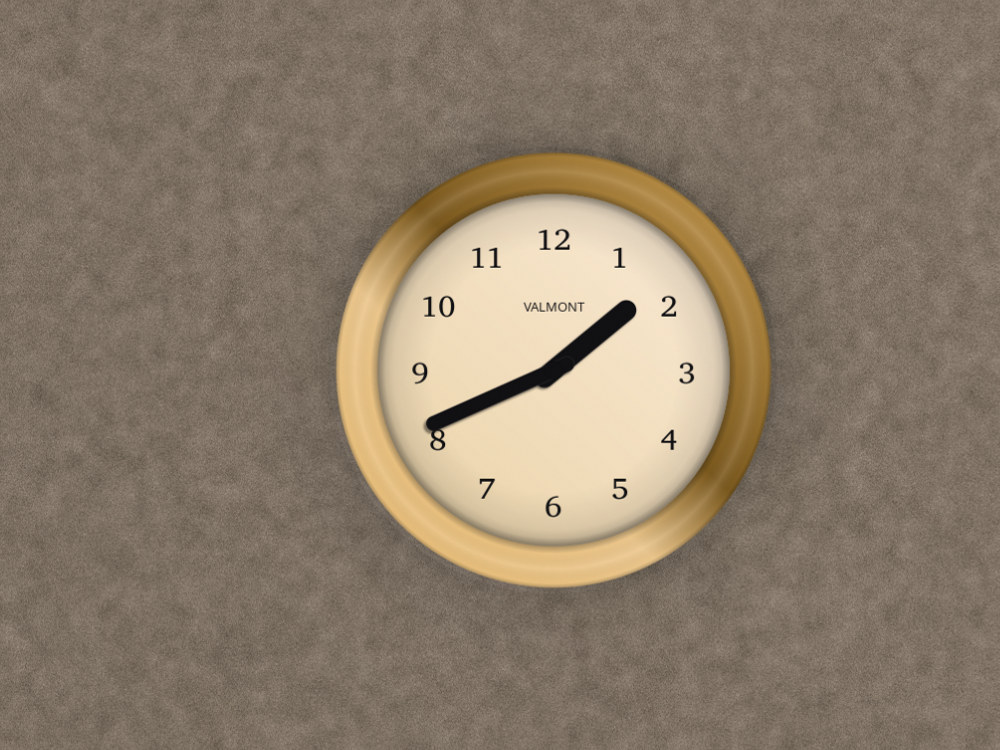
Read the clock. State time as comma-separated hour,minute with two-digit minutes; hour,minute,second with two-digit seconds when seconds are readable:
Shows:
1,41
